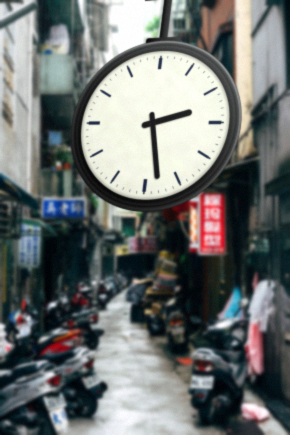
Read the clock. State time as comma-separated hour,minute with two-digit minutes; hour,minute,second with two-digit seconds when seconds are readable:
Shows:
2,28
